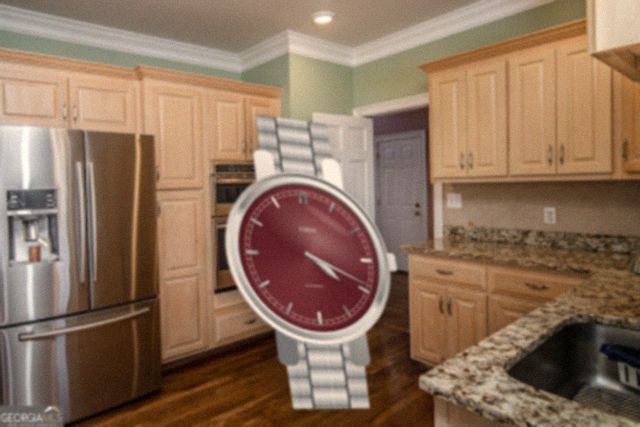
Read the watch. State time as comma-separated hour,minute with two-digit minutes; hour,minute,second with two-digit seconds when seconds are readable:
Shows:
4,19
